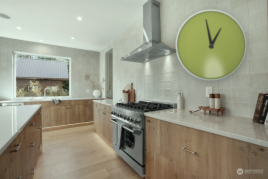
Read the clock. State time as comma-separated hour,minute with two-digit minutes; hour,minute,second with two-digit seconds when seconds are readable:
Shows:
12,58
